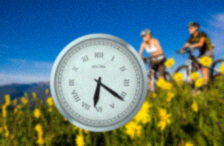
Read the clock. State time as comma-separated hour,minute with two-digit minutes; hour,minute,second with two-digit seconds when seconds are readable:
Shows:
6,21
